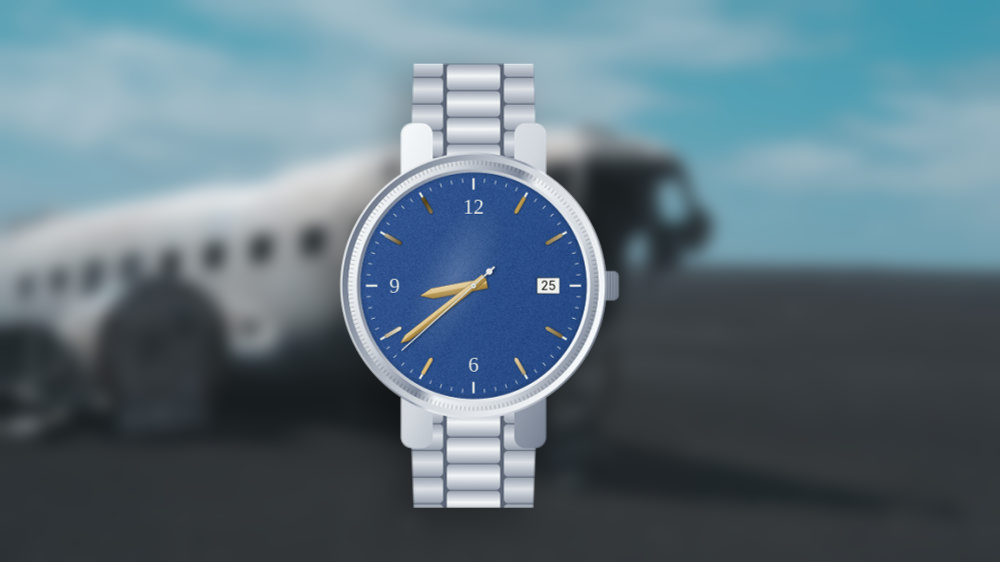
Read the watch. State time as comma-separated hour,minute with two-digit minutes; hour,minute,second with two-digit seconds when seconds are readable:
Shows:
8,38,38
